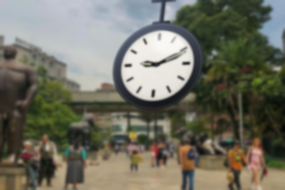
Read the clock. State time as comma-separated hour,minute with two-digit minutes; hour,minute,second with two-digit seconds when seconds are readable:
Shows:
9,11
